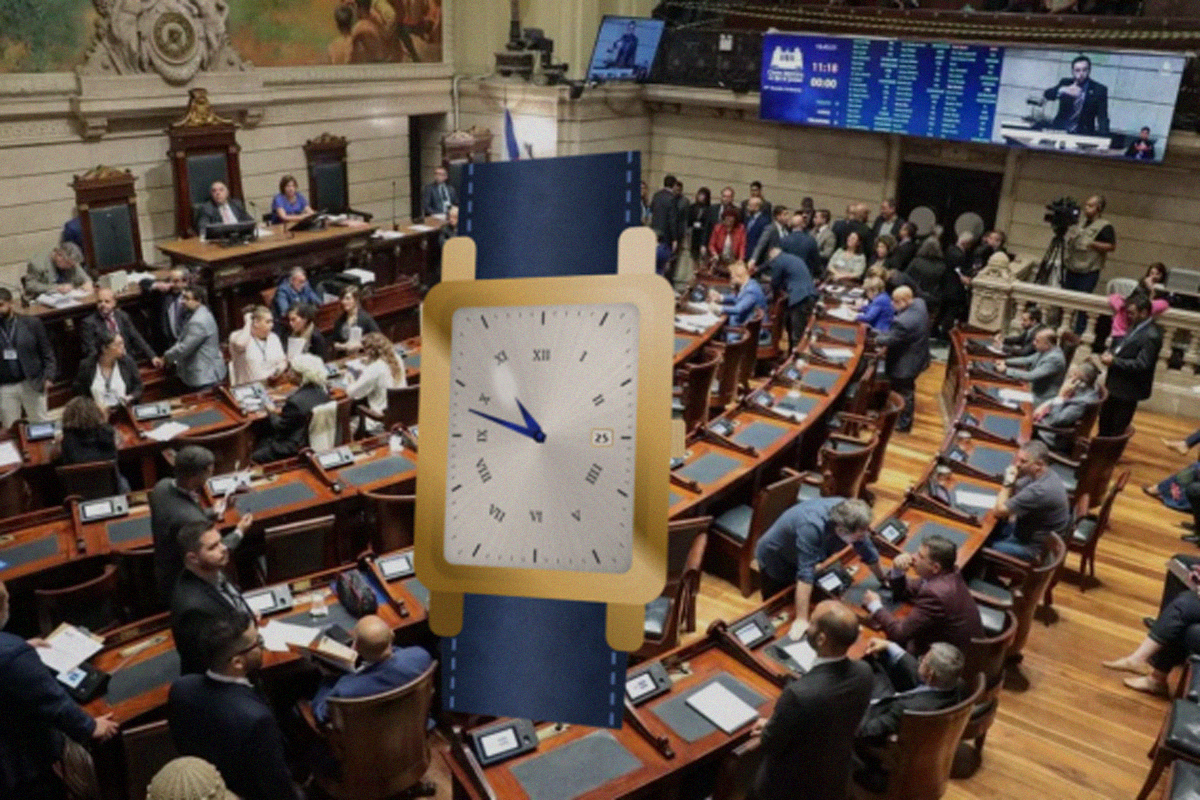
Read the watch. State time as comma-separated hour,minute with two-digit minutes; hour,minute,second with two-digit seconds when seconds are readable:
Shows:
10,48
